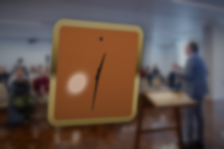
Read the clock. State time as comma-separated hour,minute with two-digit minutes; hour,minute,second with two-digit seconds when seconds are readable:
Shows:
12,31
